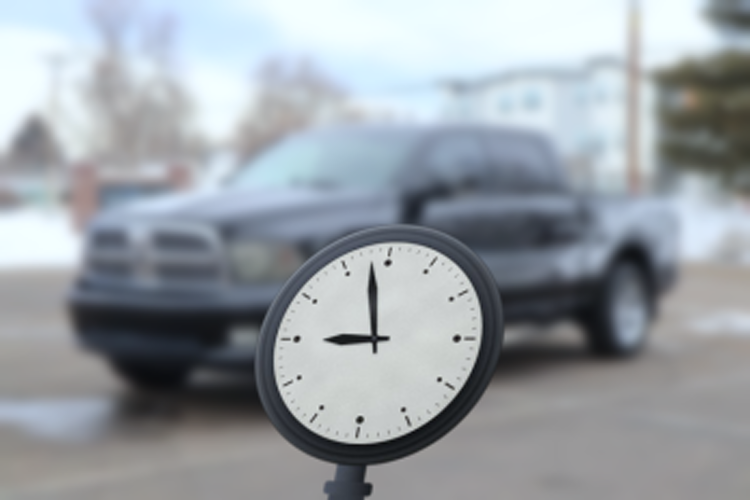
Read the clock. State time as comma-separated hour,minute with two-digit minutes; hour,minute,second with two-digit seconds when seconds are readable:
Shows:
8,58
